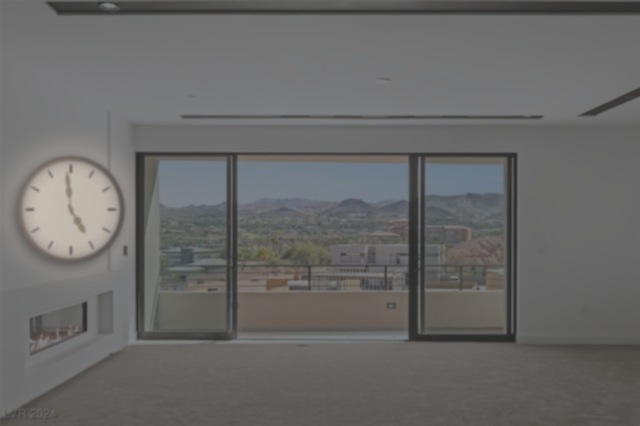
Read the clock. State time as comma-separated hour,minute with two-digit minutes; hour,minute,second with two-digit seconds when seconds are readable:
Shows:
4,59
